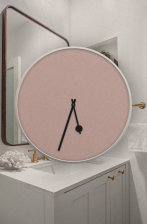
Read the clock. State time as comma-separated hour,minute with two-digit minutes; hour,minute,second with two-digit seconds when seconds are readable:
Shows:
5,33
